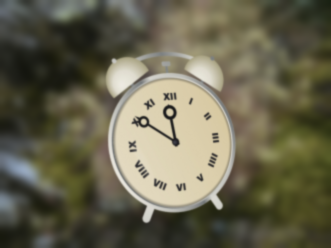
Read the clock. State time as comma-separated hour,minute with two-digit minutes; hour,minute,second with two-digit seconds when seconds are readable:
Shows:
11,51
